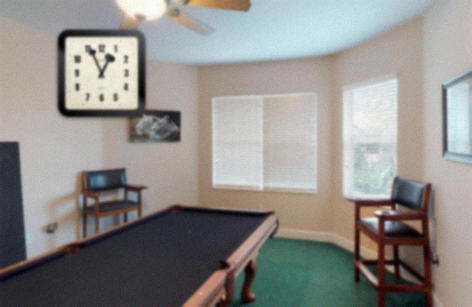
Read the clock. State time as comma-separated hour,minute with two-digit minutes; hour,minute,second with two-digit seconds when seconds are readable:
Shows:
12,56
